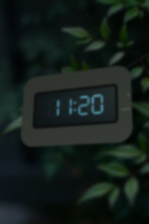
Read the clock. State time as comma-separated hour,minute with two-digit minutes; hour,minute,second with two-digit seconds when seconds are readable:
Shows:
11,20
